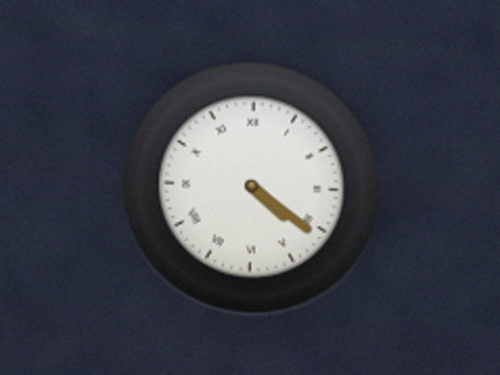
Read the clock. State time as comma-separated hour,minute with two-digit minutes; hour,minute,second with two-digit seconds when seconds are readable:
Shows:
4,21
